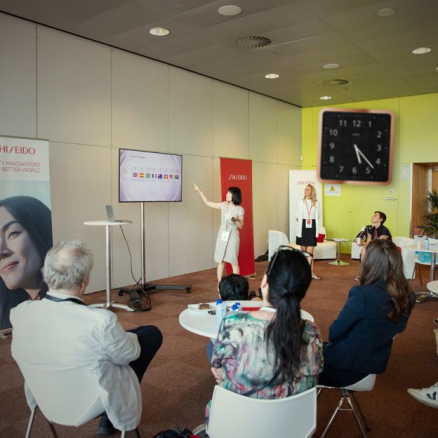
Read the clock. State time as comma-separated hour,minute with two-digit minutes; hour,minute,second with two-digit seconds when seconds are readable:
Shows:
5,23
